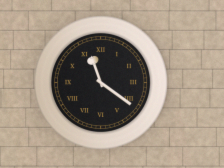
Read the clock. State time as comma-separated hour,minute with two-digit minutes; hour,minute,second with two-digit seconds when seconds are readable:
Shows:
11,21
